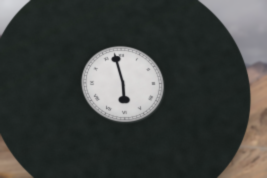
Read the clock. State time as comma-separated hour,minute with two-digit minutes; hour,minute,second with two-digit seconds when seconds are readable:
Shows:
5,58
